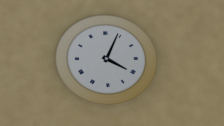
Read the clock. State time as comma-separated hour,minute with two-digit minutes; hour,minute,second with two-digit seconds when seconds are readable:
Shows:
4,04
